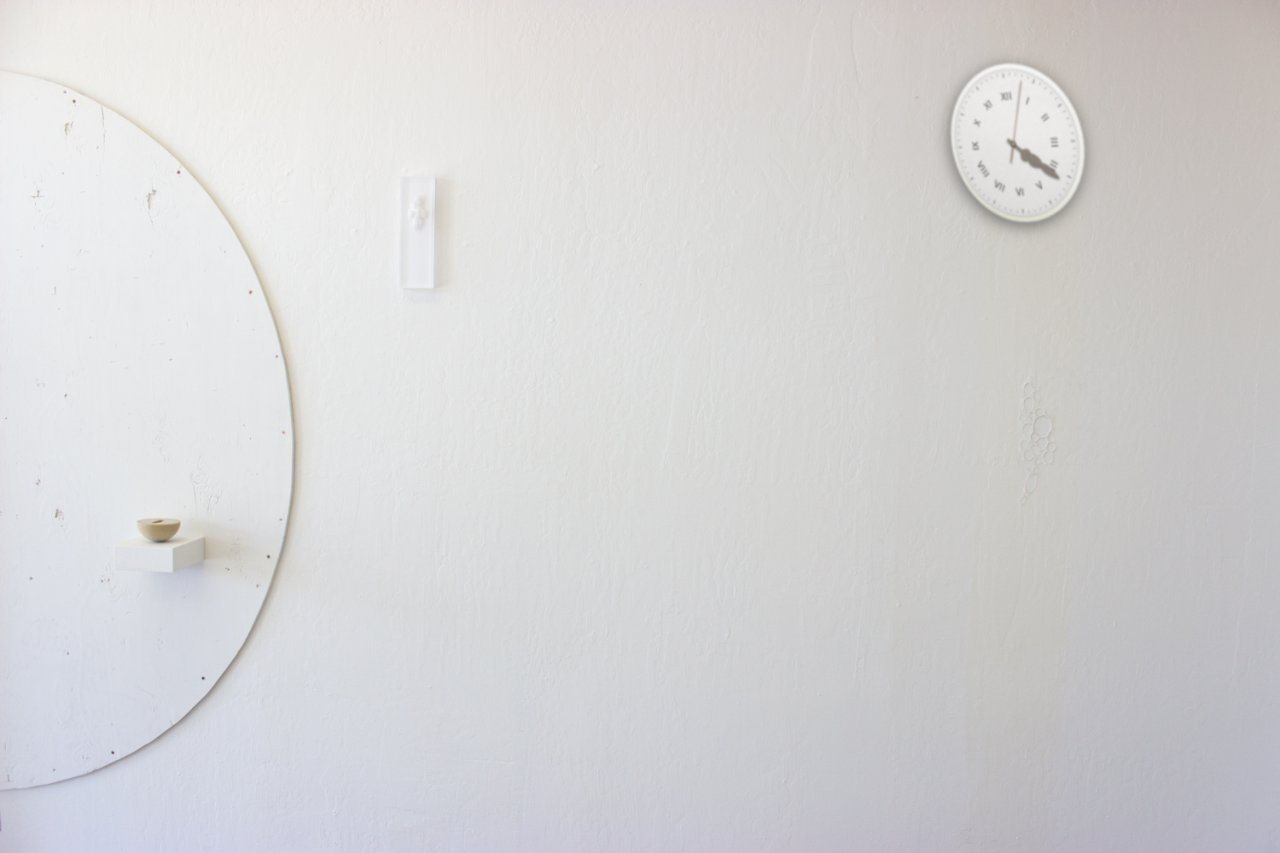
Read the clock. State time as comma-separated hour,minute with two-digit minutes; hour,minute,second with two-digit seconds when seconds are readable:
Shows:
4,21,03
